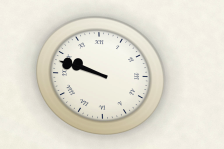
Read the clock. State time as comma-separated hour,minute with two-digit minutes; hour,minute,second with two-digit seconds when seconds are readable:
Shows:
9,48
